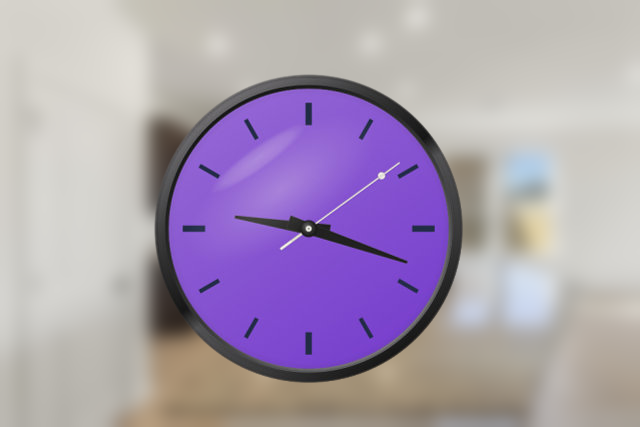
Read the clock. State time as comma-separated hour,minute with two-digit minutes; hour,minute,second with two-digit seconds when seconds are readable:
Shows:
9,18,09
